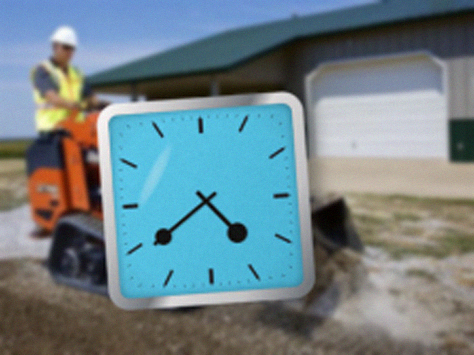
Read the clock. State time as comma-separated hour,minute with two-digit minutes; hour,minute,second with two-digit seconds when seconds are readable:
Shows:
4,39
